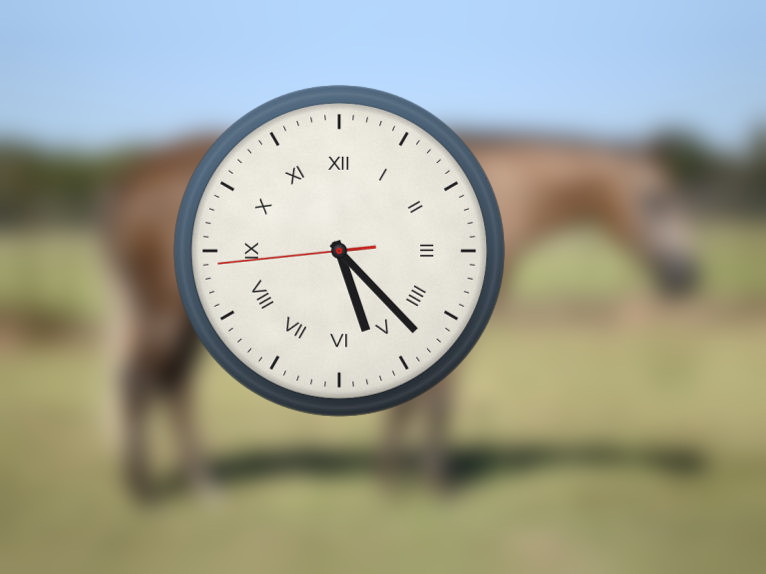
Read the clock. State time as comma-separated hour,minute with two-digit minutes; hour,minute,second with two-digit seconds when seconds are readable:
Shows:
5,22,44
